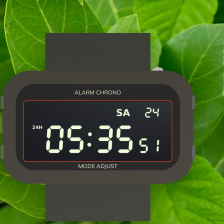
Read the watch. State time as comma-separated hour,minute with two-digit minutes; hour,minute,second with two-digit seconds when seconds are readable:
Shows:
5,35,51
